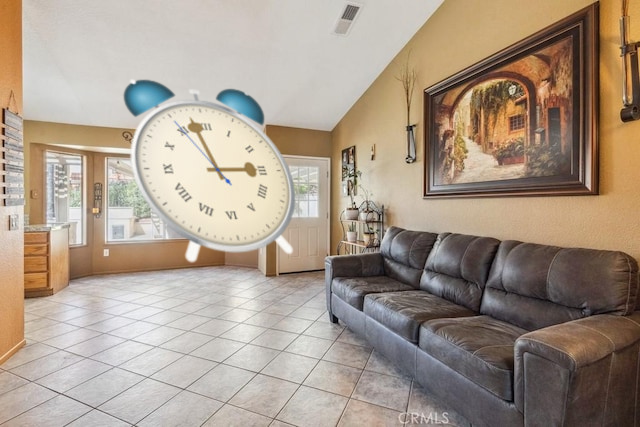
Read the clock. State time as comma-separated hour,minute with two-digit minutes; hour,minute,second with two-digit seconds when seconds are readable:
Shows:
2,57,55
